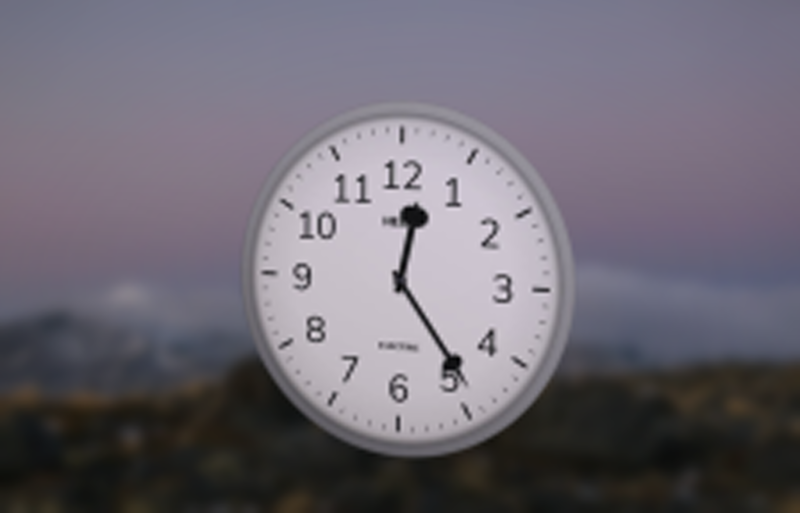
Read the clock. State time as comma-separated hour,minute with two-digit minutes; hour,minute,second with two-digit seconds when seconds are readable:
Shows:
12,24
